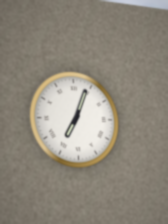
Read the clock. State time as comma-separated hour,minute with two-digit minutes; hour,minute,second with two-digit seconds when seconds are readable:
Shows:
7,04
